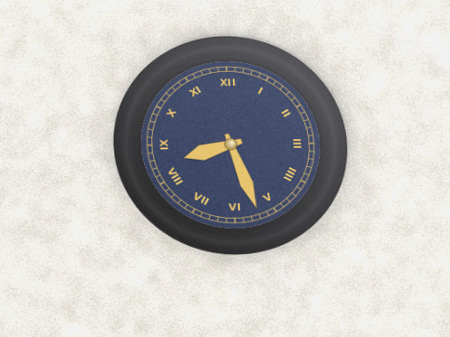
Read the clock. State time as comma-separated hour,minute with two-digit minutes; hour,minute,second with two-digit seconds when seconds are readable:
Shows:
8,27
